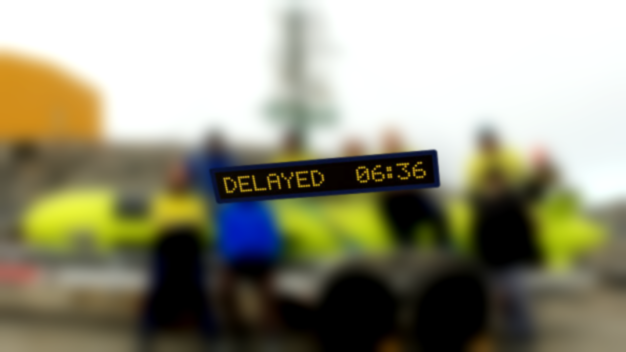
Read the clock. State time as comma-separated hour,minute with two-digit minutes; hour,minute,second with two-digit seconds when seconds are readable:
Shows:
6,36
